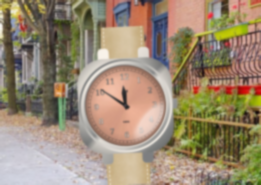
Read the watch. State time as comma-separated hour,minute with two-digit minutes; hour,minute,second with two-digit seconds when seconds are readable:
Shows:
11,51
